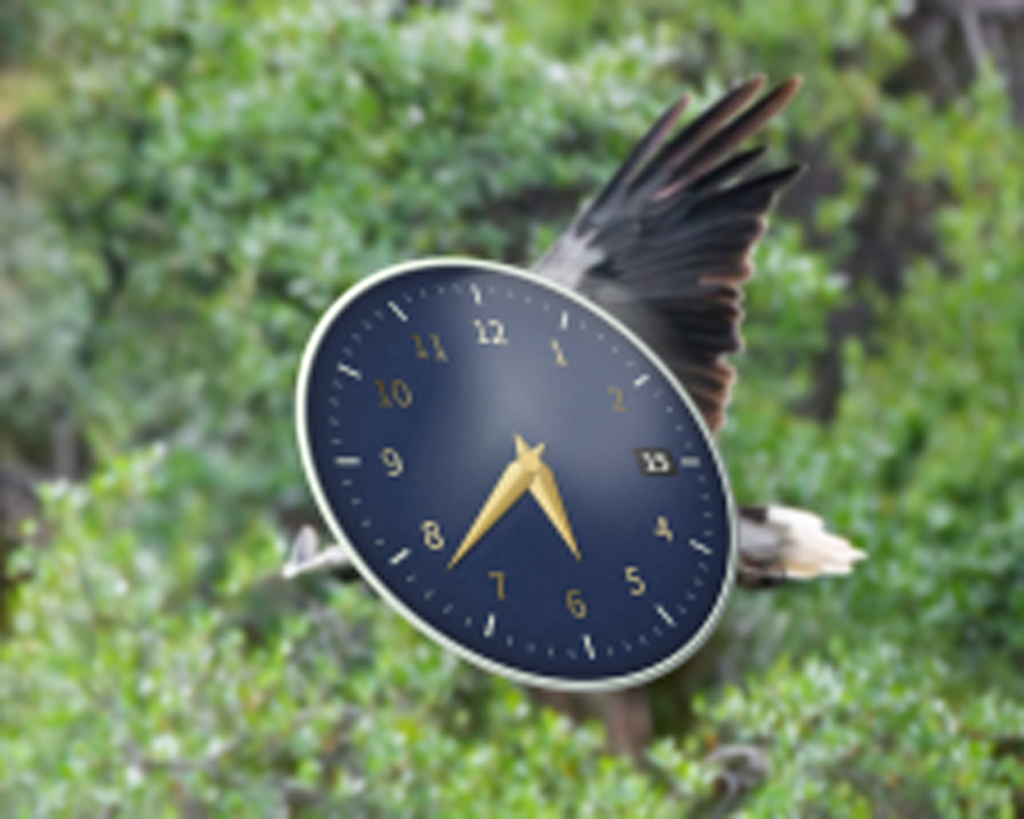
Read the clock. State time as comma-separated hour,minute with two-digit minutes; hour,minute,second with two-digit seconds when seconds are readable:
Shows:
5,38
